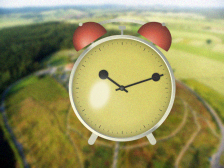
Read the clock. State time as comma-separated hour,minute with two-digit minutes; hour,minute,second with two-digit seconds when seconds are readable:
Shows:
10,12
